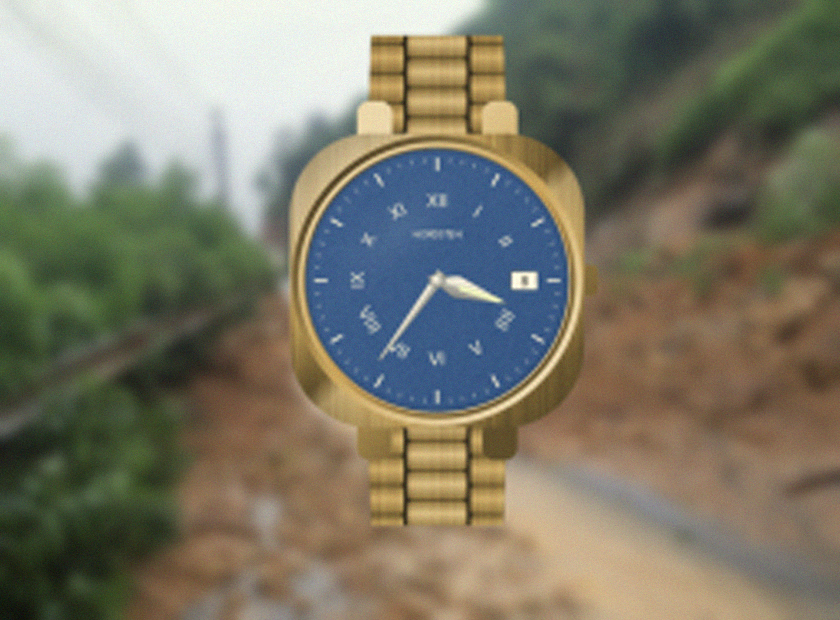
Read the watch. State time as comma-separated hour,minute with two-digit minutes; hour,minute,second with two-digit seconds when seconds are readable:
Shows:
3,36
